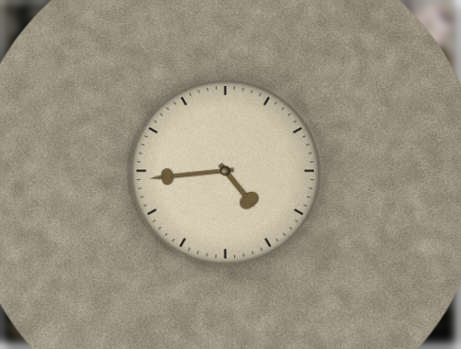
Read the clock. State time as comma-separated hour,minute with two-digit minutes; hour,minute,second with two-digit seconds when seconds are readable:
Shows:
4,44
